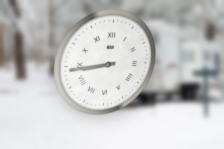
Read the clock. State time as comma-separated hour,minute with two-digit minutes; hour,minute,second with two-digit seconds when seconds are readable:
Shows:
8,44
